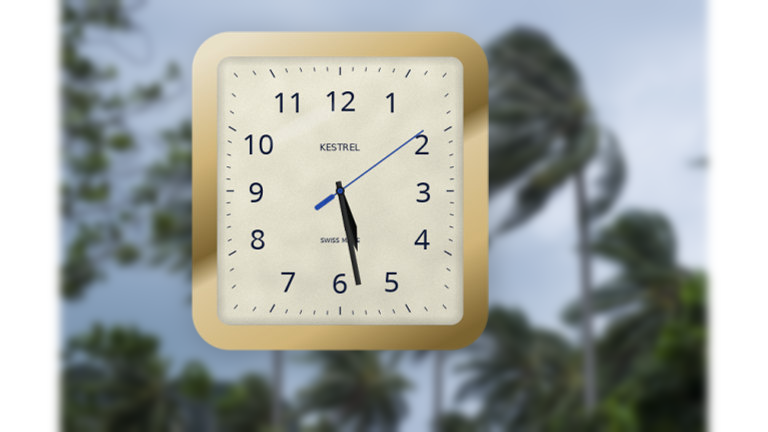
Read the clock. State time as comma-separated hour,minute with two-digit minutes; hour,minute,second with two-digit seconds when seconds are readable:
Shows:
5,28,09
